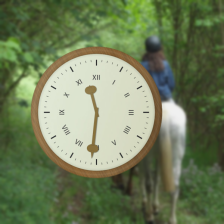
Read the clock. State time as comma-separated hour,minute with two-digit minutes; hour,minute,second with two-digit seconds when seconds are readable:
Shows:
11,31
